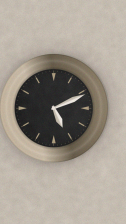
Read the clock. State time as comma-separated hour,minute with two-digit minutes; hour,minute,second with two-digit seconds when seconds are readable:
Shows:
5,11
